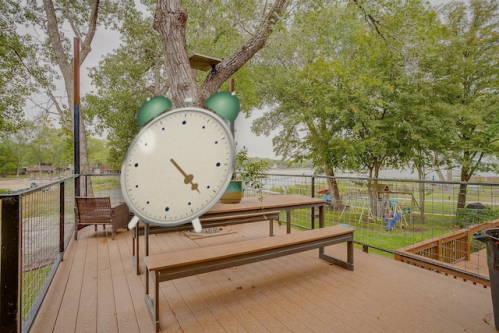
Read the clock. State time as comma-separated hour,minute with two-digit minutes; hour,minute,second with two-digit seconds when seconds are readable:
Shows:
4,22
